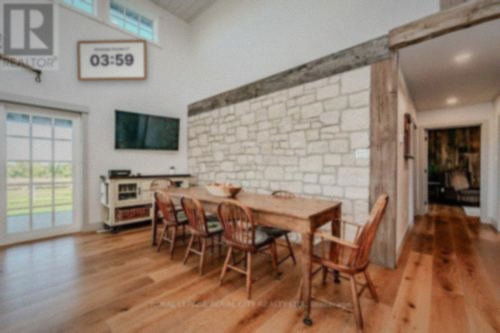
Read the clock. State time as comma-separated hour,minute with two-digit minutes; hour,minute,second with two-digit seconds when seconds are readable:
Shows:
3,59
